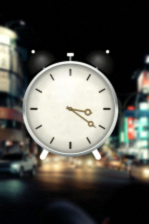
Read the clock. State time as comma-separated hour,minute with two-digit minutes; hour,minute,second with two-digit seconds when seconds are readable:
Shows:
3,21
